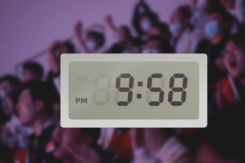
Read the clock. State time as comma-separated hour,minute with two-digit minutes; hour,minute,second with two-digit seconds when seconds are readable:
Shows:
9,58
